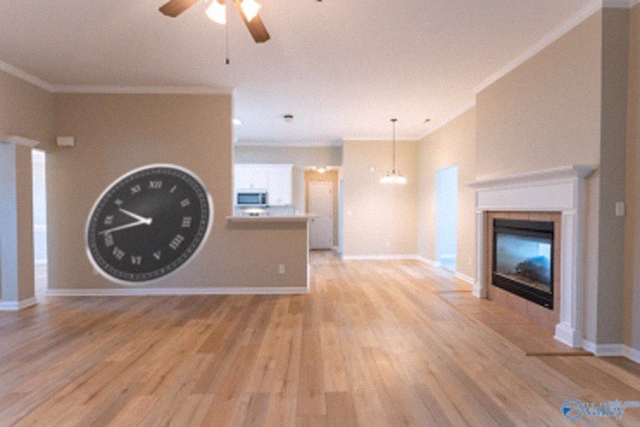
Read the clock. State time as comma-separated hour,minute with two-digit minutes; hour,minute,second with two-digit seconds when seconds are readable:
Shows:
9,42
